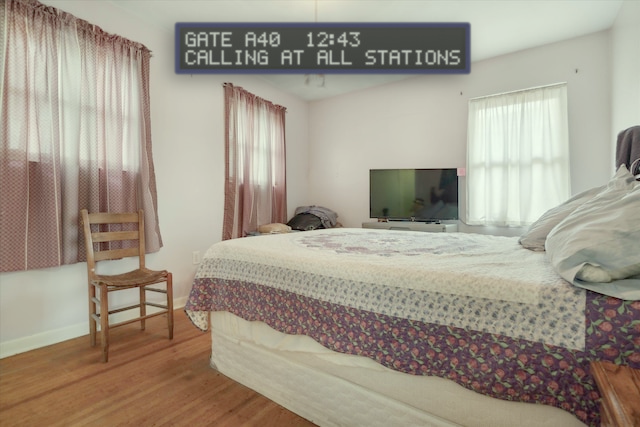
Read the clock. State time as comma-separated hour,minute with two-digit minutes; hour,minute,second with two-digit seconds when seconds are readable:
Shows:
12,43
